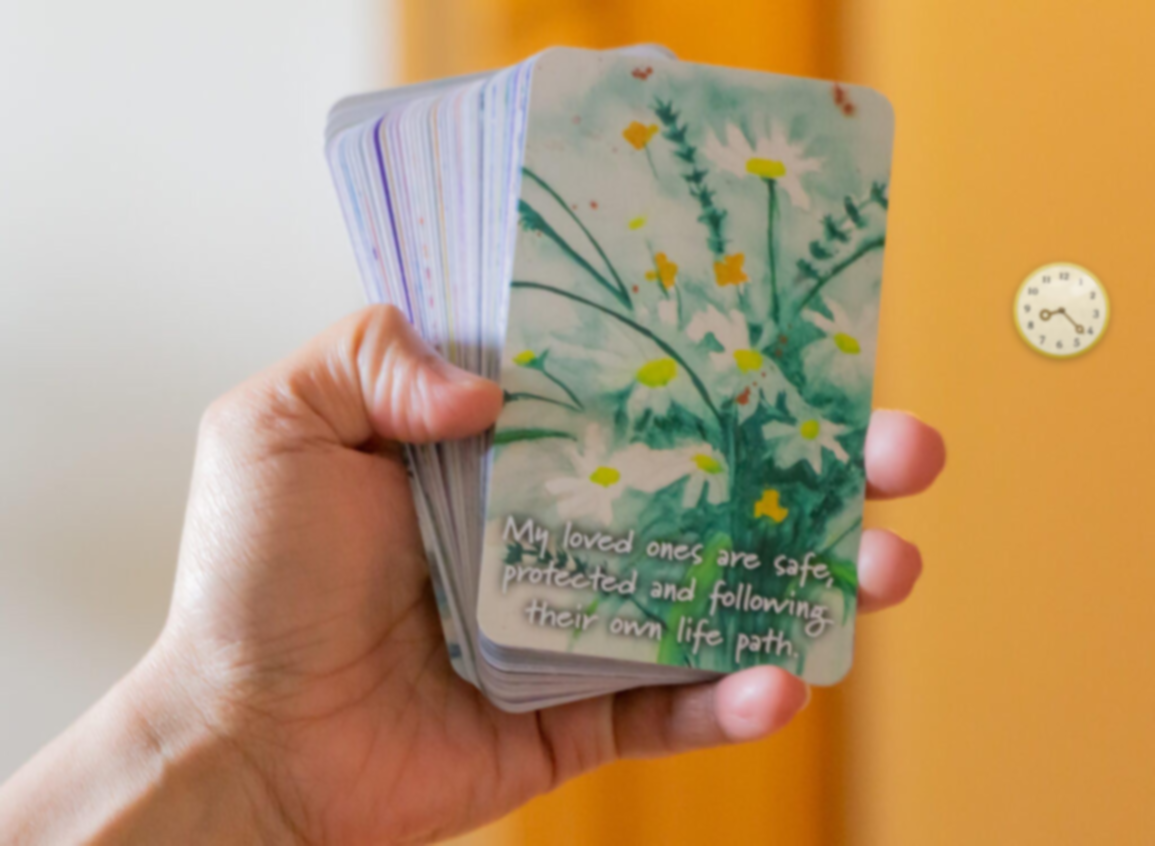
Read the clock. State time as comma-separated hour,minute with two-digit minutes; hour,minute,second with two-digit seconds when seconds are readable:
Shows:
8,22
